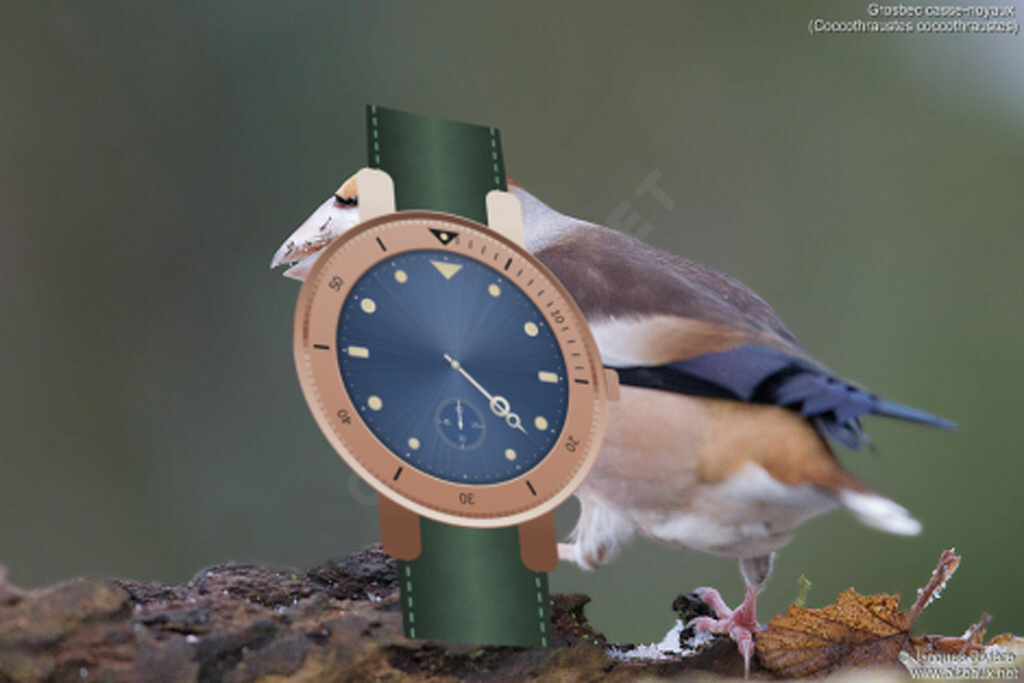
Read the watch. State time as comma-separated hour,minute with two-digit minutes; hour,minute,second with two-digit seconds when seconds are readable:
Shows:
4,22
